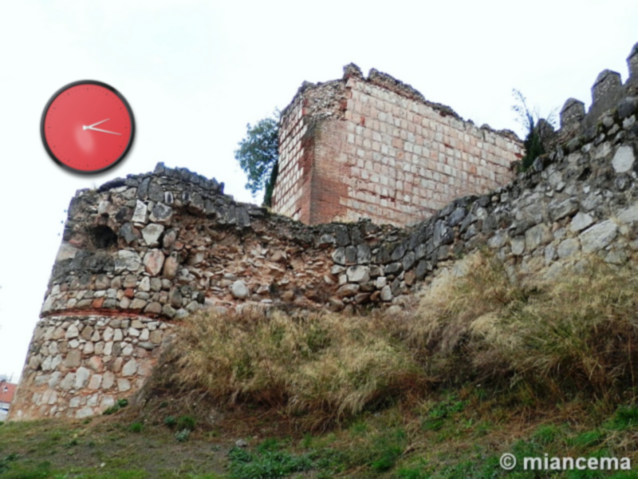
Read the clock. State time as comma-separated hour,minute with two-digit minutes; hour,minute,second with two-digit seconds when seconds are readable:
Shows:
2,17
